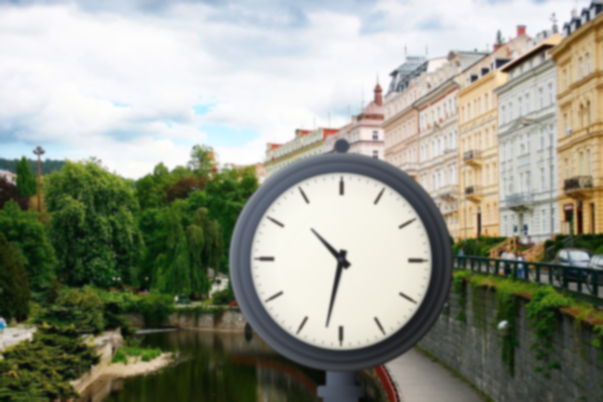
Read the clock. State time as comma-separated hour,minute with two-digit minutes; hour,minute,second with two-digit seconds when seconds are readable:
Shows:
10,32
